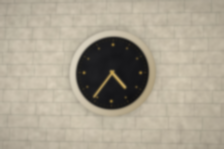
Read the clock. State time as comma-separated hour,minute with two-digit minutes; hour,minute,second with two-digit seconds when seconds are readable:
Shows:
4,36
